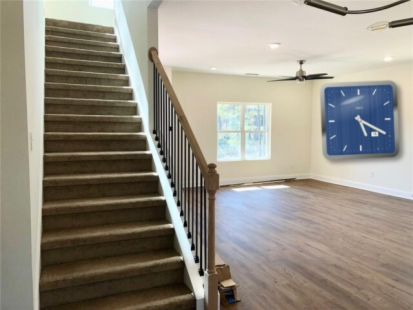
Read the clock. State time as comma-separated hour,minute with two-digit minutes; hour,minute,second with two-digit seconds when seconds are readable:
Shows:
5,20
